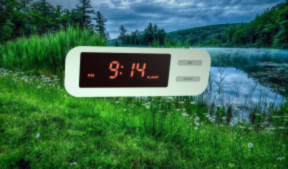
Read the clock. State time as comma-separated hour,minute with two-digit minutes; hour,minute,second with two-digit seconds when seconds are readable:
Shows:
9,14
